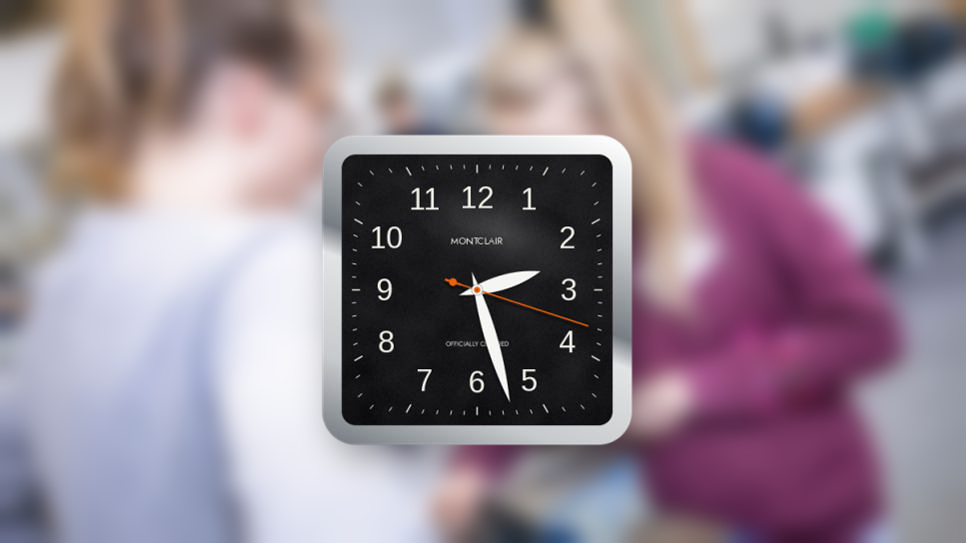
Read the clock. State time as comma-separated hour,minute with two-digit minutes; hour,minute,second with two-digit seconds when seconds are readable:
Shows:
2,27,18
